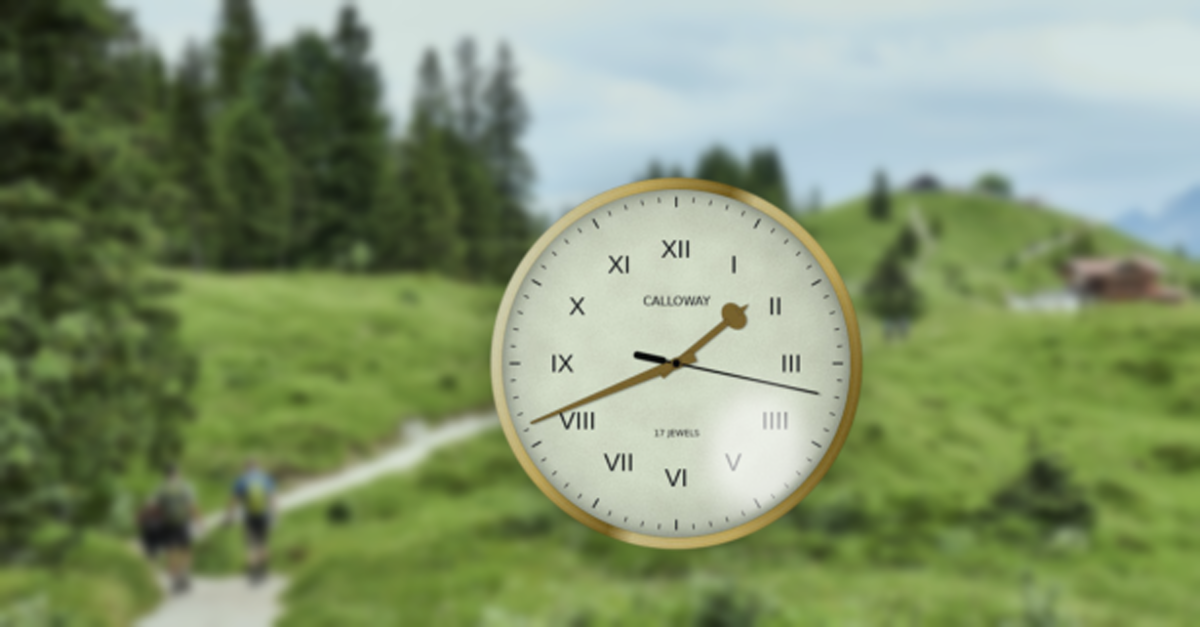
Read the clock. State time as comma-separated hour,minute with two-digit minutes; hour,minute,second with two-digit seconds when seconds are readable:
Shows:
1,41,17
